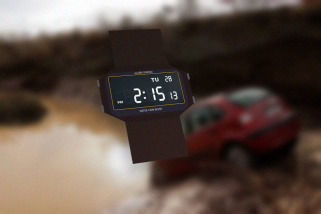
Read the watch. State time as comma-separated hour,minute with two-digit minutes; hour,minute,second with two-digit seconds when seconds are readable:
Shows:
2,15,13
